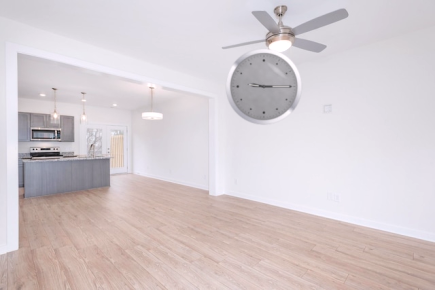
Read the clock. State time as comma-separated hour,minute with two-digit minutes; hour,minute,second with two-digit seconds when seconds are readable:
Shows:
9,15
